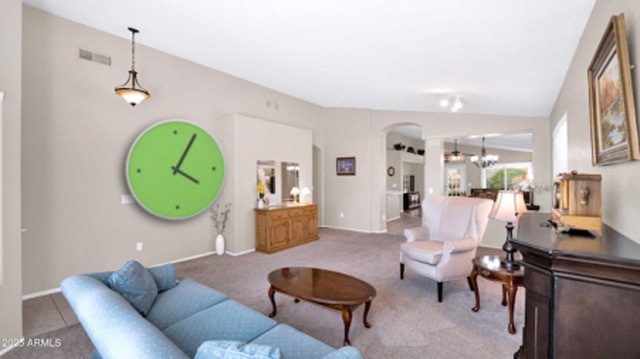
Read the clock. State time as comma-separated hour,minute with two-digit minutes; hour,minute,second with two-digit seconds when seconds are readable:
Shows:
4,05
